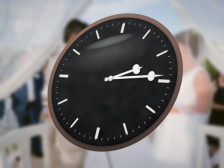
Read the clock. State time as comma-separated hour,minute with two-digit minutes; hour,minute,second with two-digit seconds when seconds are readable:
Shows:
2,14
